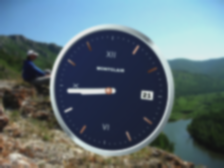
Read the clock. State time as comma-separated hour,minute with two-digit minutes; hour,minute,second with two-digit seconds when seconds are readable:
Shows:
8,44
